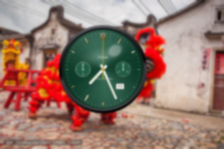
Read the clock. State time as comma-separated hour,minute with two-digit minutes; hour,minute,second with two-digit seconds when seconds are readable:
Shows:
7,26
